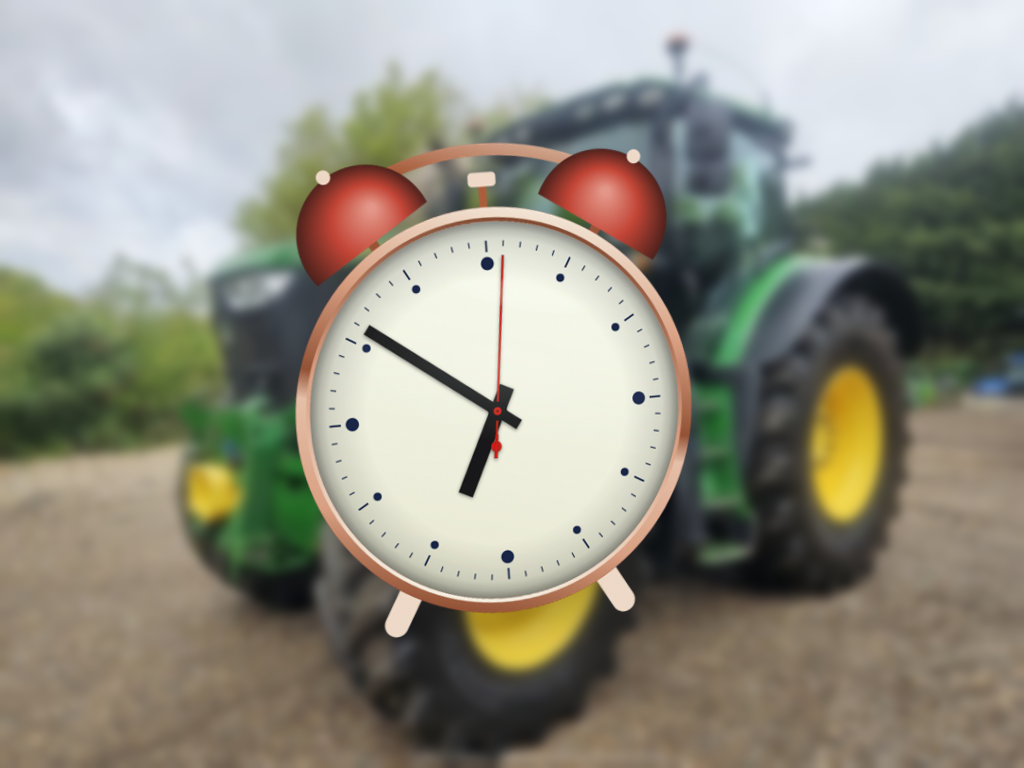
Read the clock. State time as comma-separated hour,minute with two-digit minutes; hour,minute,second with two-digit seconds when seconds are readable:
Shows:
6,51,01
